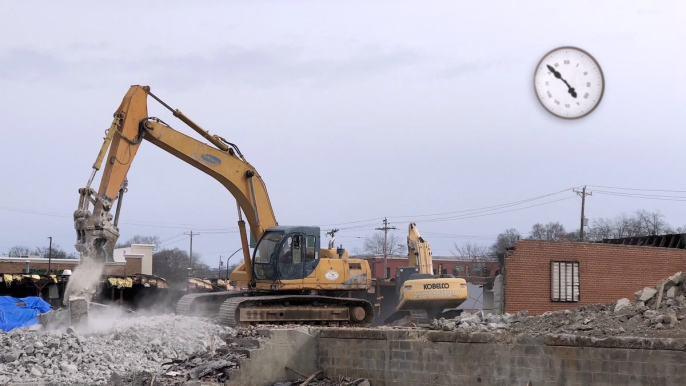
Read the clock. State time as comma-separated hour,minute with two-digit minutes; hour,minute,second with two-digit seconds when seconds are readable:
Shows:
4,52
